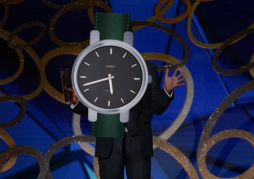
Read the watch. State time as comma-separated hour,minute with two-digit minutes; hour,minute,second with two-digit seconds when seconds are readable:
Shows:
5,42
